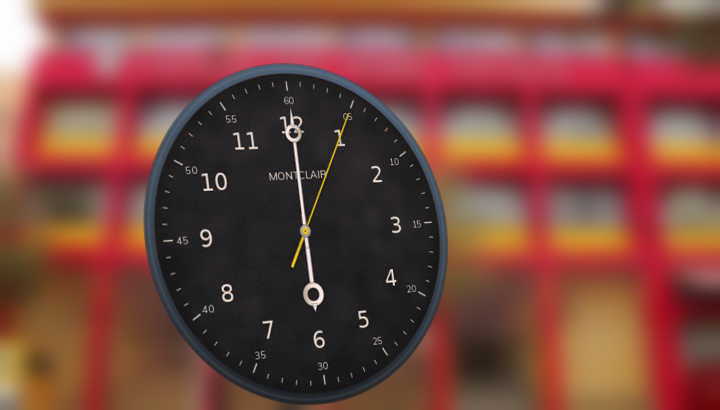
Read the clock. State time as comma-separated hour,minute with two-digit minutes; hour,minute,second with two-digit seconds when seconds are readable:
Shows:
6,00,05
